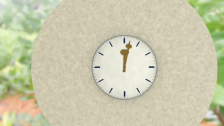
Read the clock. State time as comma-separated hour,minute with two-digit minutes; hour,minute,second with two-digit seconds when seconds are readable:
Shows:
12,02
